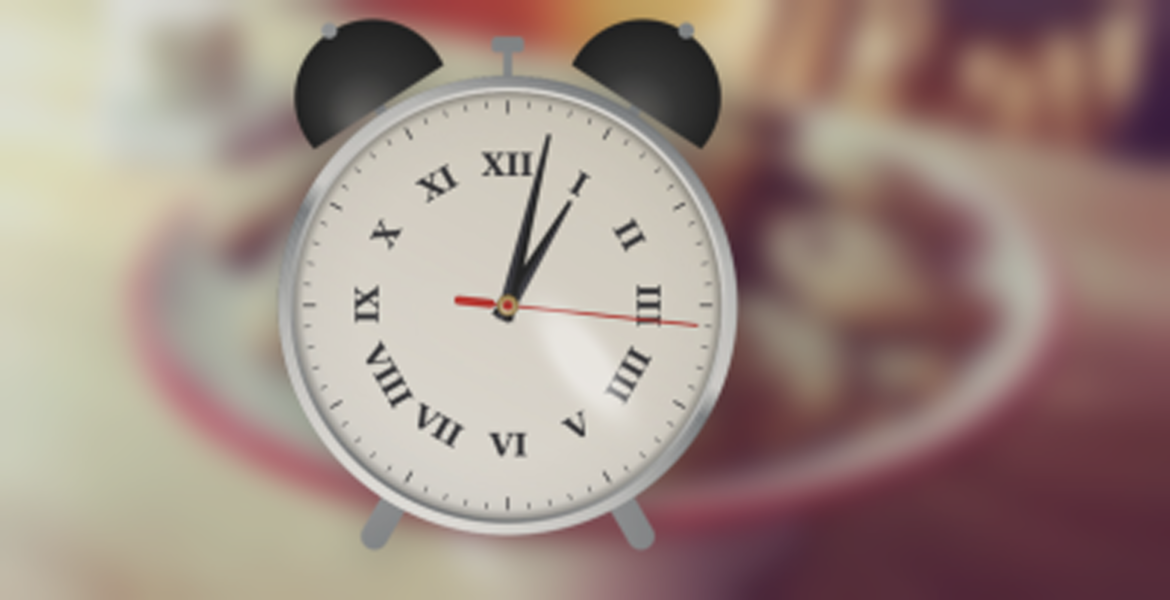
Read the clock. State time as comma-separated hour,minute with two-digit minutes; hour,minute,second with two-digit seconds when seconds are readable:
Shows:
1,02,16
